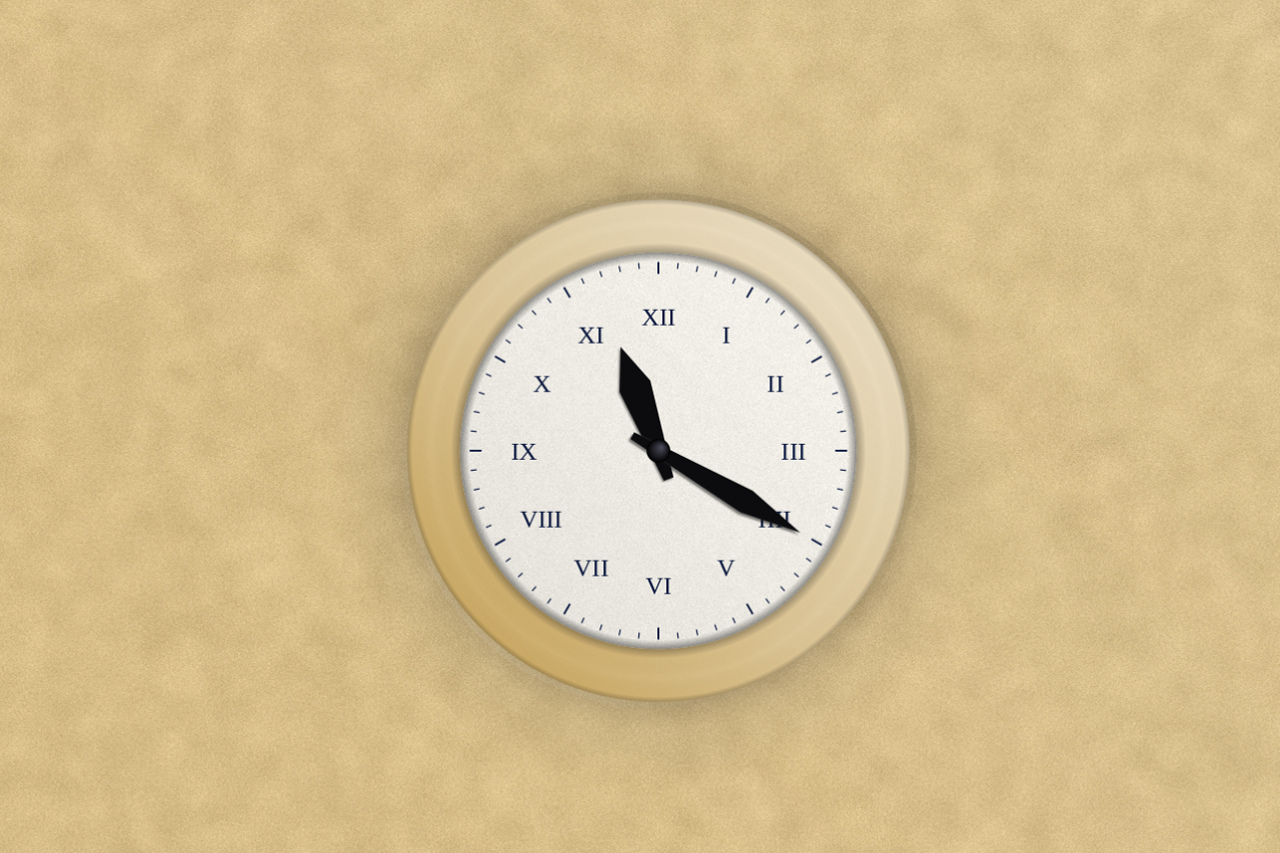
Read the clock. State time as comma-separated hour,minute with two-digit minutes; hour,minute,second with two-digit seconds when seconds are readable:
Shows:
11,20
